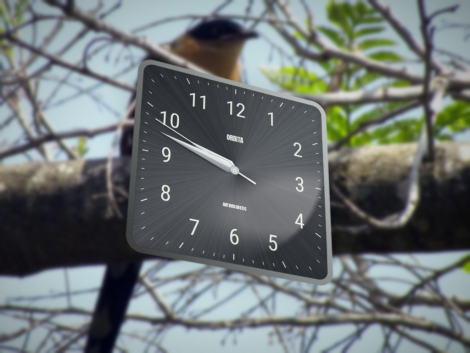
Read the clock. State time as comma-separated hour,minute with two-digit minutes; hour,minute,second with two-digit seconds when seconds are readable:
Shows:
9,47,49
